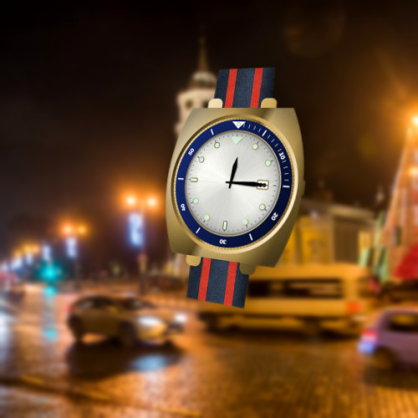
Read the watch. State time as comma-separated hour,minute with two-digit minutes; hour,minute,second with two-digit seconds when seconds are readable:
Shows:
12,15
